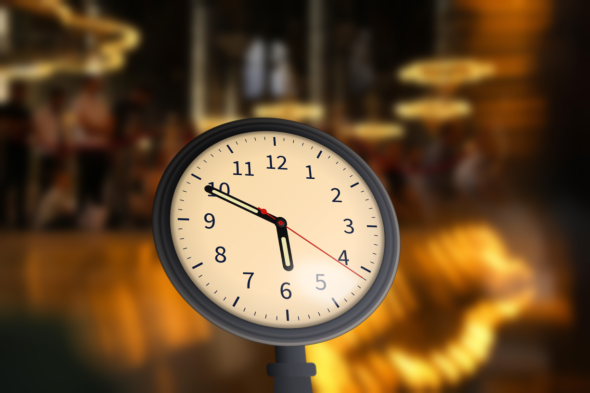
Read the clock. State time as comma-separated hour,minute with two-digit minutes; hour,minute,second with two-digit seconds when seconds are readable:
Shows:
5,49,21
